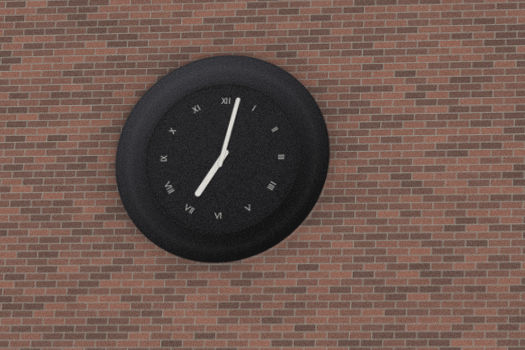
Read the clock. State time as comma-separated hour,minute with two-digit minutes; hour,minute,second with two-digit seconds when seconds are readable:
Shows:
7,02
